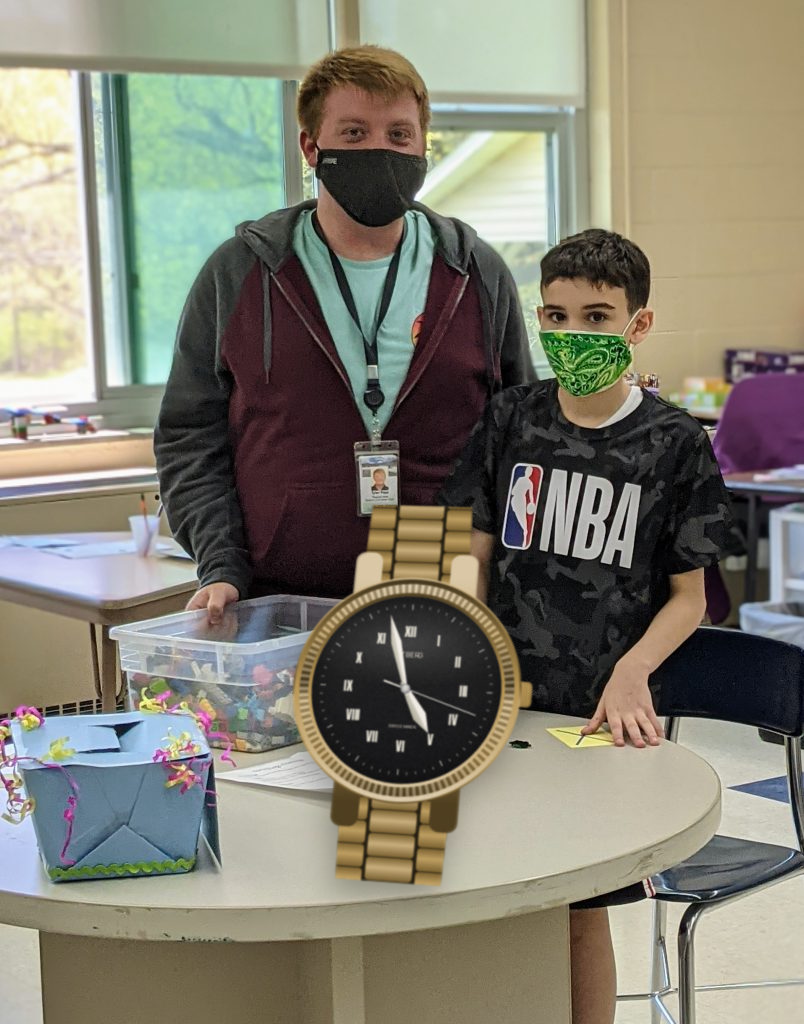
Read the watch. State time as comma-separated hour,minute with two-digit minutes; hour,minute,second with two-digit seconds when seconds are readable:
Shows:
4,57,18
